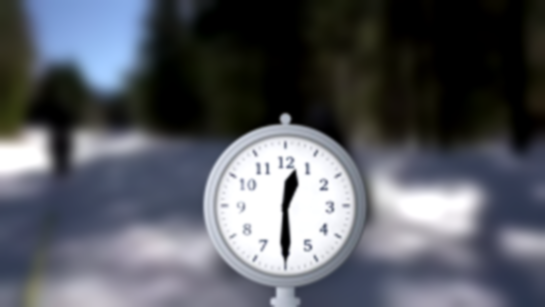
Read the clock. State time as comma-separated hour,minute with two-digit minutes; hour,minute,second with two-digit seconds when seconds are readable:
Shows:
12,30
